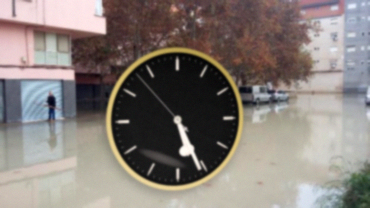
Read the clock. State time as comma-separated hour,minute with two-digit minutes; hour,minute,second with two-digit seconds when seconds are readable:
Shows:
5,25,53
